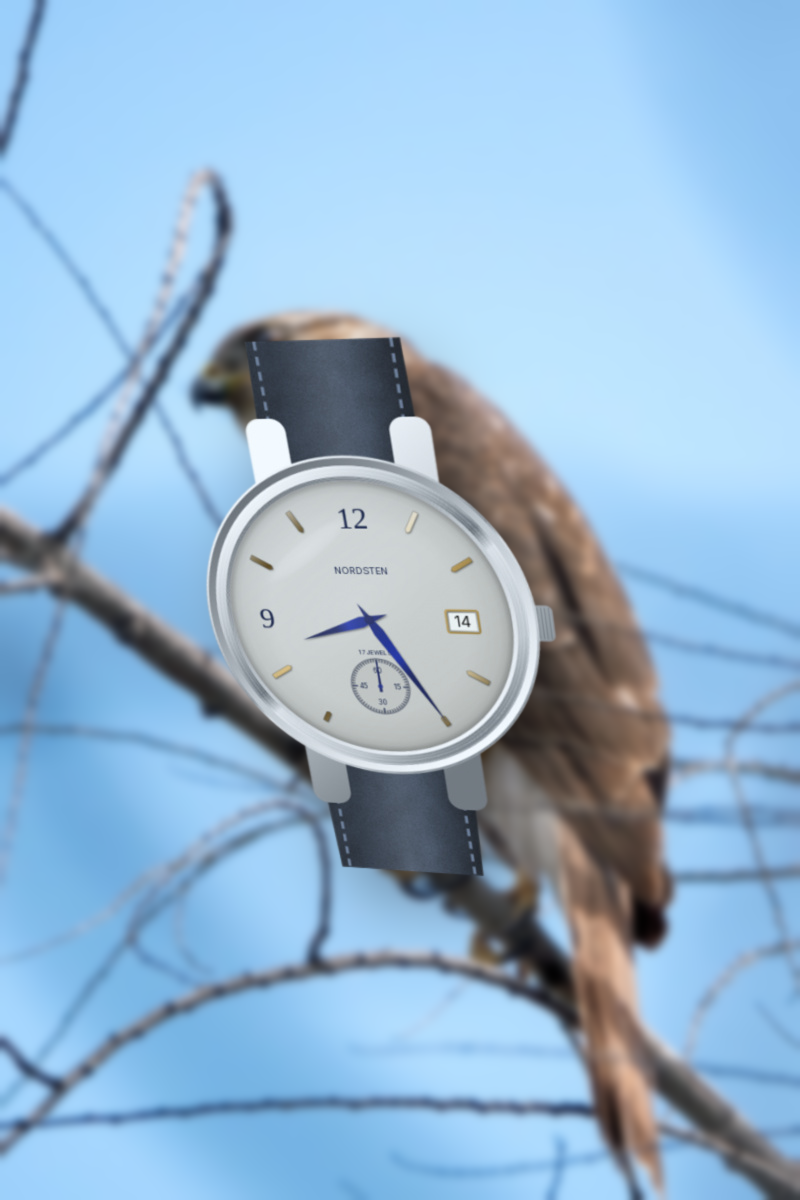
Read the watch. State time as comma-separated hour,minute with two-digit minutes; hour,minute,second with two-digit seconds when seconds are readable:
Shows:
8,25
